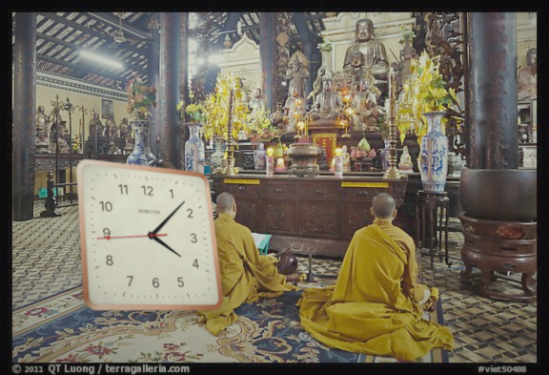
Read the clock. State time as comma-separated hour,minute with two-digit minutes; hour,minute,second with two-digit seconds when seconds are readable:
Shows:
4,07,44
